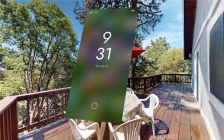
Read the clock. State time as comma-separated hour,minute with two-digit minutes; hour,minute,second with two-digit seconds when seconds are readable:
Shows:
9,31
